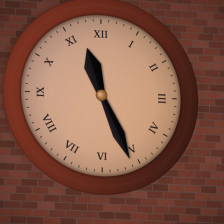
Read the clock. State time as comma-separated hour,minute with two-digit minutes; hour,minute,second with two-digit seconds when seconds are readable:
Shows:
11,26
